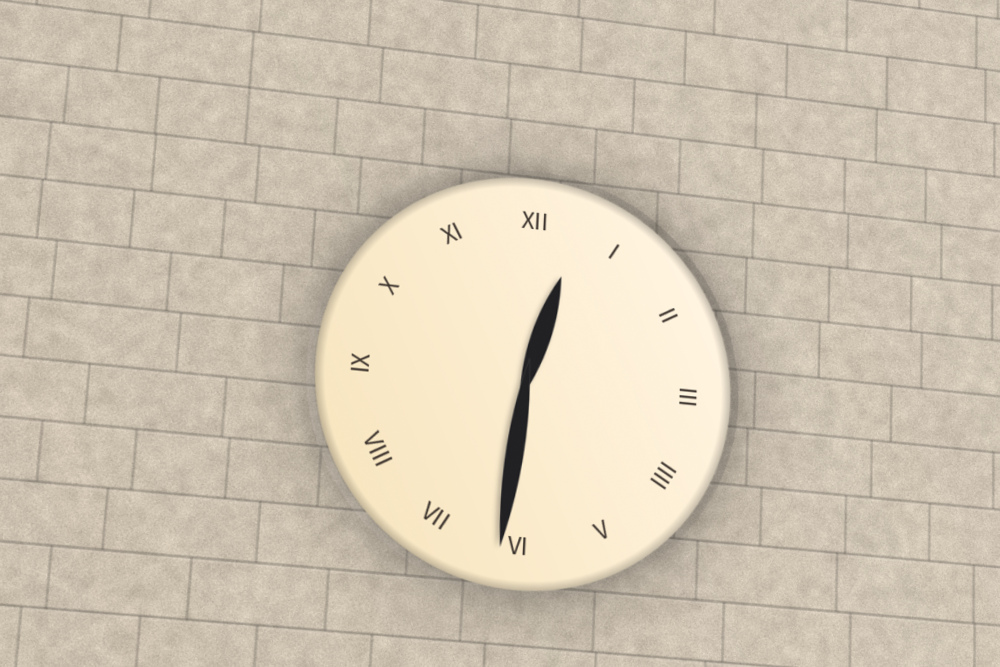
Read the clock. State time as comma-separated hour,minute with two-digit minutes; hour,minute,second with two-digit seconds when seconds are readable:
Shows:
12,31
